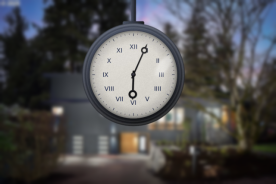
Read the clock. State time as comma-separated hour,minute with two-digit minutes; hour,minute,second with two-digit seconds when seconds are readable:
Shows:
6,04
